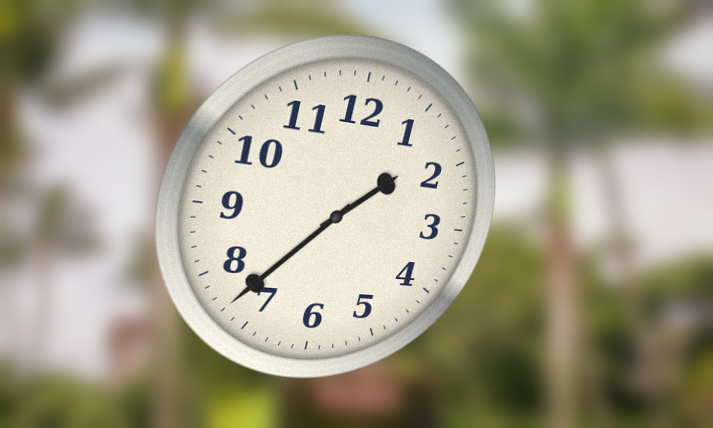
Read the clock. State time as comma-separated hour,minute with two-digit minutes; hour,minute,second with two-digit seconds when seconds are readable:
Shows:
1,37
